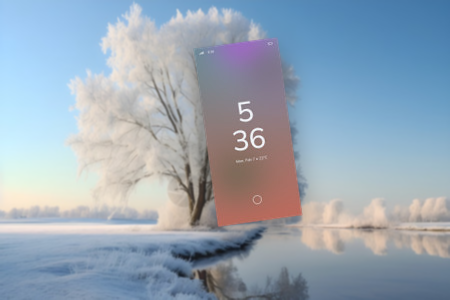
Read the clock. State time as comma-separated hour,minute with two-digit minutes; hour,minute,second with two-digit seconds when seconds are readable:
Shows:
5,36
